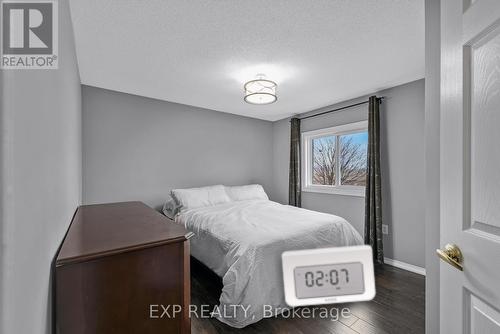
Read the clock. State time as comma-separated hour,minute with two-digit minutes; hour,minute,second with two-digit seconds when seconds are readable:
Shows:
2,07
